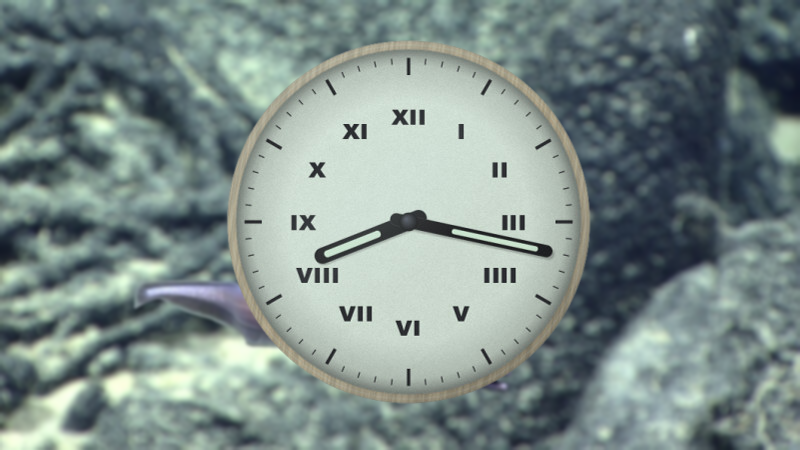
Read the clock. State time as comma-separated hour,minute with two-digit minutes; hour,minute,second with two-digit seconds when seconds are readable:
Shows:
8,17
